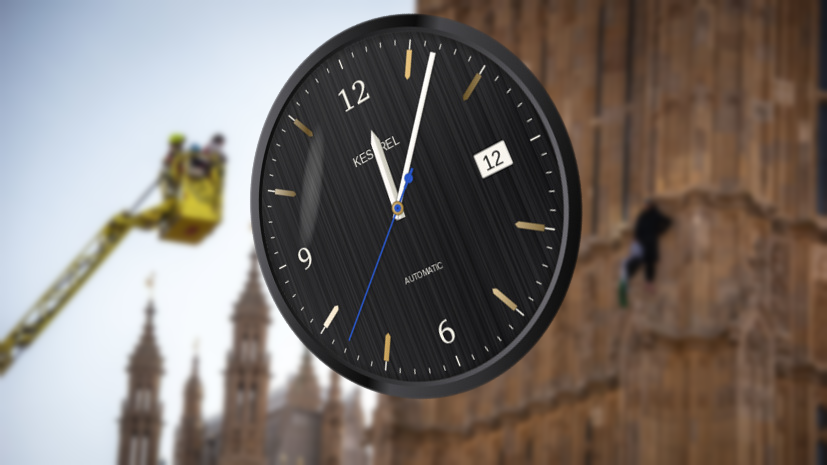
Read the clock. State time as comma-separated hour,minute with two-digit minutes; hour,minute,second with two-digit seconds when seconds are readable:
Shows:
12,06,38
